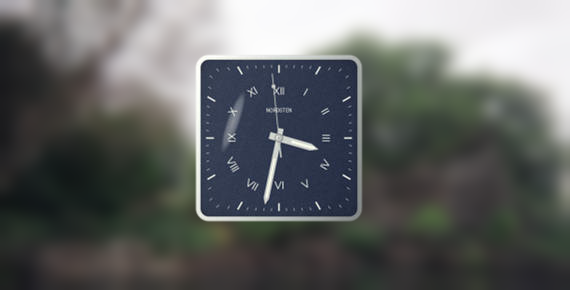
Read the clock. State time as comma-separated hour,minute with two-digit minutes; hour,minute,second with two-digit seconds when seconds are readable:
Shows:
3,31,59
